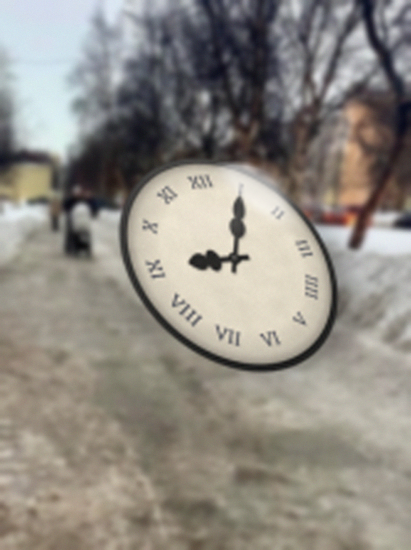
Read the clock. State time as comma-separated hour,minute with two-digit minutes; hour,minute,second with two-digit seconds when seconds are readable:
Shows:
9,05
